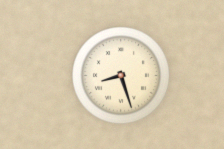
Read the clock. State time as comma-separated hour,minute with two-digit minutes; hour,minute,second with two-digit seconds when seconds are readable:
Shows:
8,27
